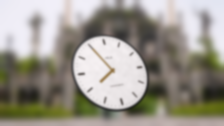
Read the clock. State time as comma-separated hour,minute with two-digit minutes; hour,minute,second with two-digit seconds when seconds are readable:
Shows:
7,55
